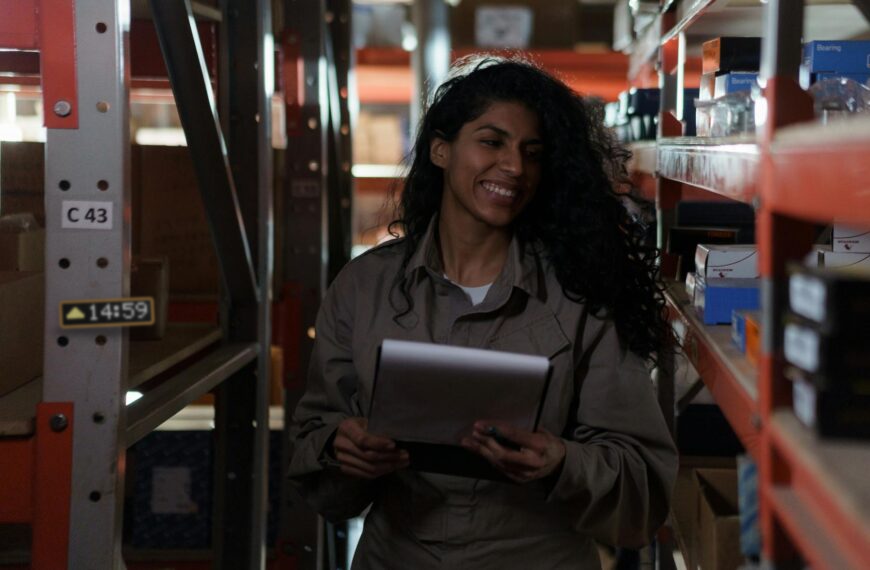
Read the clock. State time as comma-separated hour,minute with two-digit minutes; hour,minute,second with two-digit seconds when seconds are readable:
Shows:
14,59
